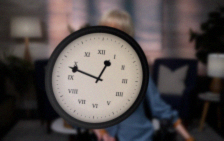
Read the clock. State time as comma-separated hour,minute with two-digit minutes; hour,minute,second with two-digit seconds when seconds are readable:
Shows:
12,48
